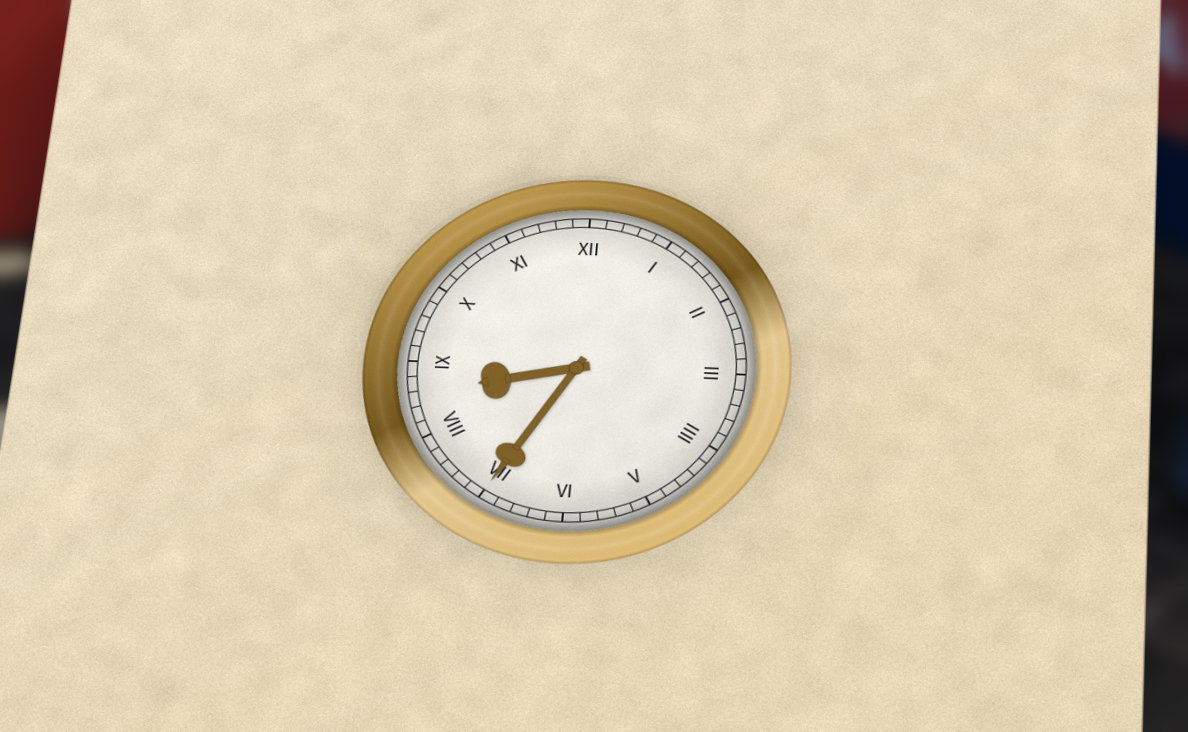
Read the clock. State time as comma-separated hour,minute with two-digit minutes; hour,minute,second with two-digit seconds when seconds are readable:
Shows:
8,35
